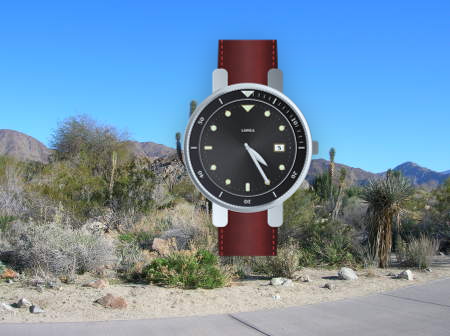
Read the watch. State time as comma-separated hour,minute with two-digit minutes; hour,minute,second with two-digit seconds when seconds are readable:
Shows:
4,25
